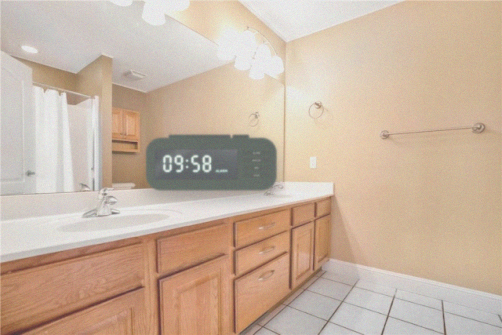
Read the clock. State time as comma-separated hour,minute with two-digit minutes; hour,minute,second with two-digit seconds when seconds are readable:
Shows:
9,58
